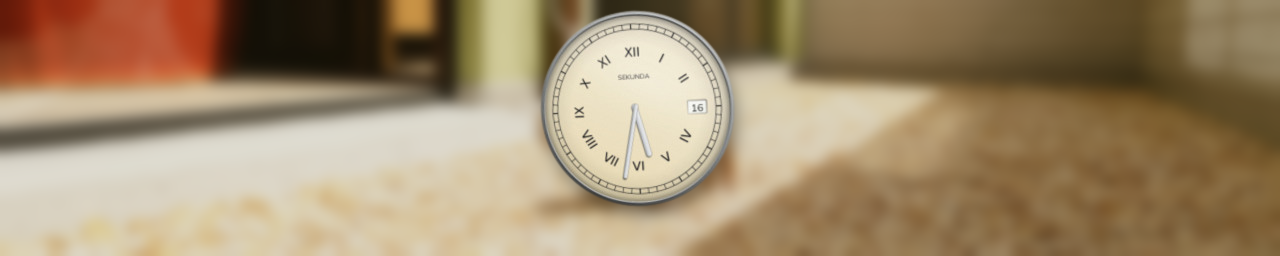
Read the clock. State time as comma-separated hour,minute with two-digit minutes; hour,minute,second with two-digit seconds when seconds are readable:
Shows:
5,32
